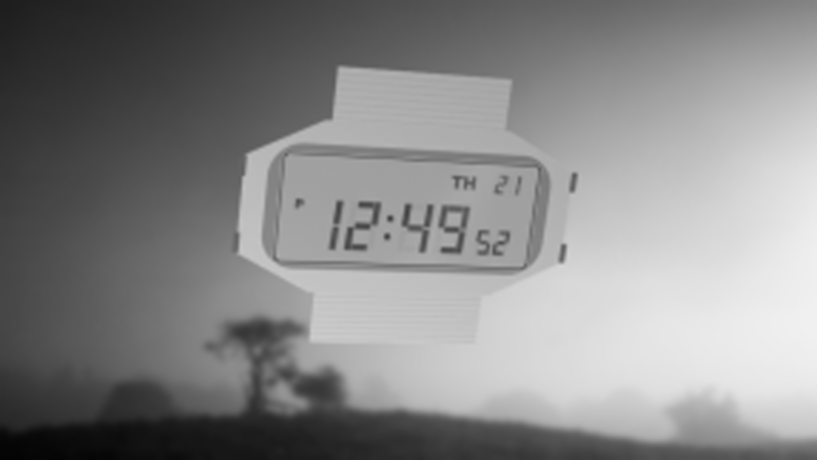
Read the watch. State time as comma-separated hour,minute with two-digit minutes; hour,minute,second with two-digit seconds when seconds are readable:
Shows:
12,49,52
